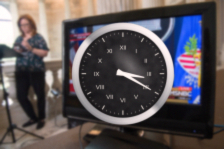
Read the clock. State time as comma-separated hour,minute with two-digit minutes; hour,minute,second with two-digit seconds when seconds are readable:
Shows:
3,20
